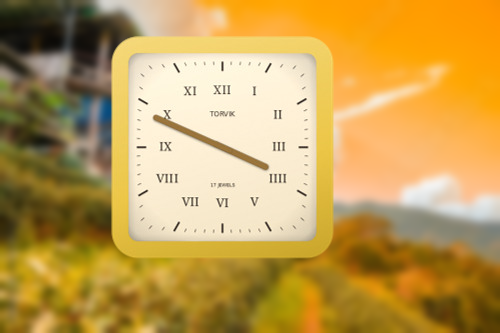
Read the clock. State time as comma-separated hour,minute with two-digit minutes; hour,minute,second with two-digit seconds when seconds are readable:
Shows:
3,49
